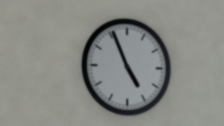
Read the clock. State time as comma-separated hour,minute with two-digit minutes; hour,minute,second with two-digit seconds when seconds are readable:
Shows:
4,56
